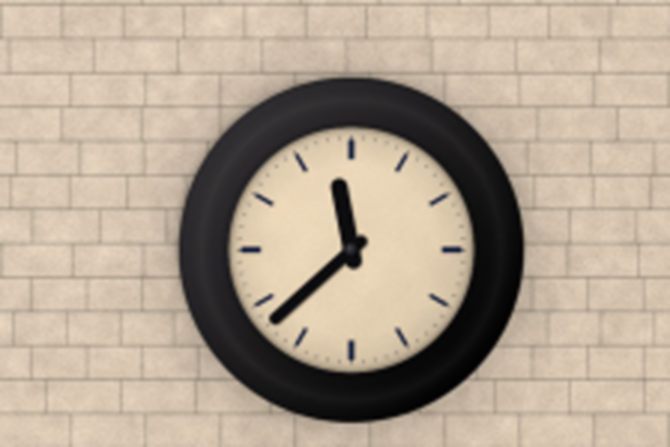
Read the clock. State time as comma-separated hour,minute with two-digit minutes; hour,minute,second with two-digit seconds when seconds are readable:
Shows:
11,38
